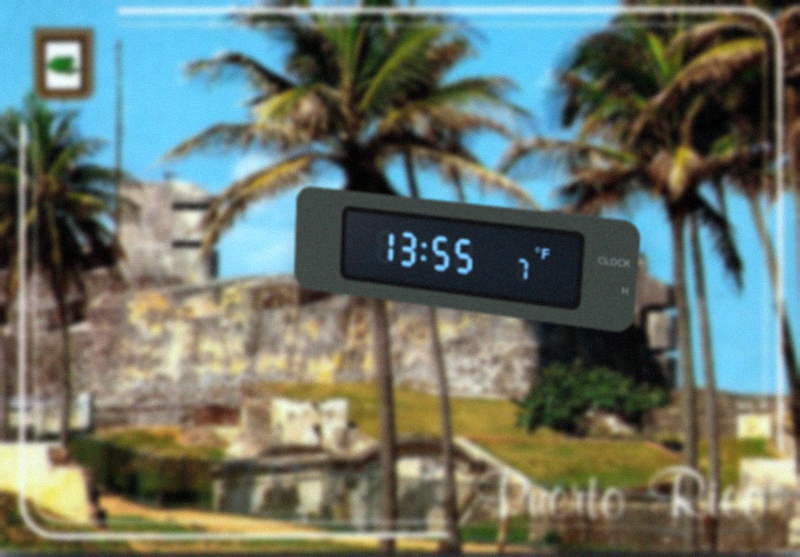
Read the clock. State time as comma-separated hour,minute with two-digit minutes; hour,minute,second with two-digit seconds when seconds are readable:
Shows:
13,55
